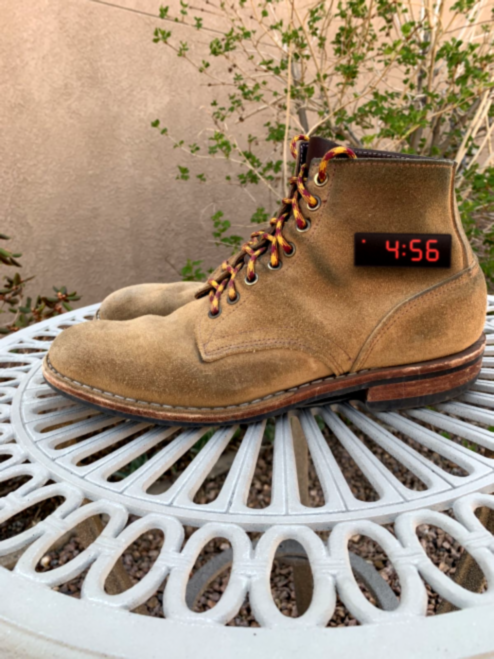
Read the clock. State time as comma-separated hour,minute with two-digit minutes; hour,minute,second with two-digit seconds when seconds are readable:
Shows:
4,56
